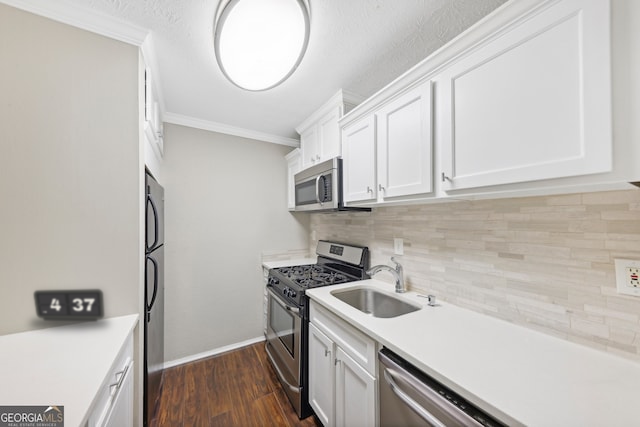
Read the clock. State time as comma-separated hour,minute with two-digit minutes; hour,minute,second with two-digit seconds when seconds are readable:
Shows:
4,37
